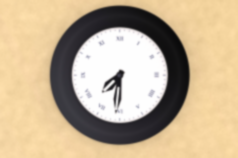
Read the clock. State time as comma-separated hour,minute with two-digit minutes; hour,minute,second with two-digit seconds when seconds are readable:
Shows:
7,31
